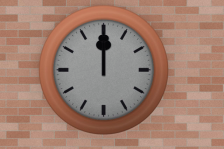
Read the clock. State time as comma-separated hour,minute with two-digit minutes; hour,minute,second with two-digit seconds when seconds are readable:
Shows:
12,00
